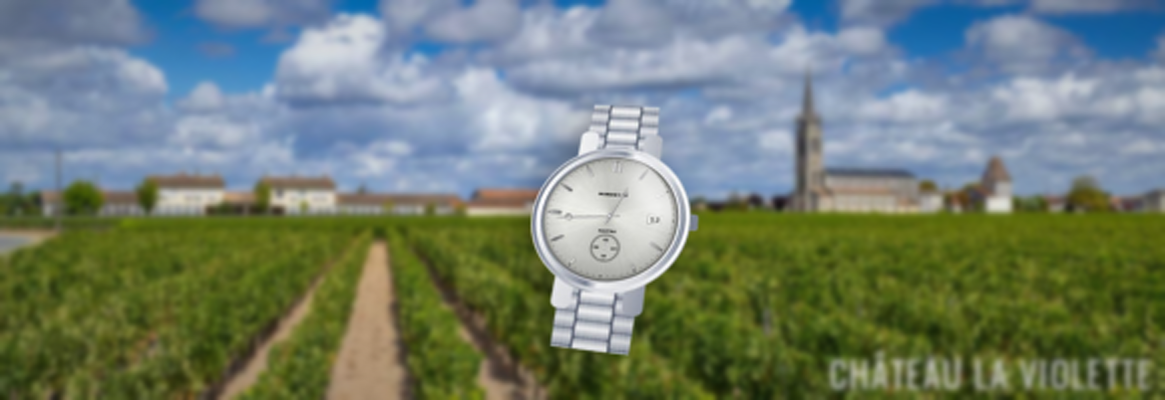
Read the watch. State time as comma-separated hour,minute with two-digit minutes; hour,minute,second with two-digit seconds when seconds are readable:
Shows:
12,44
